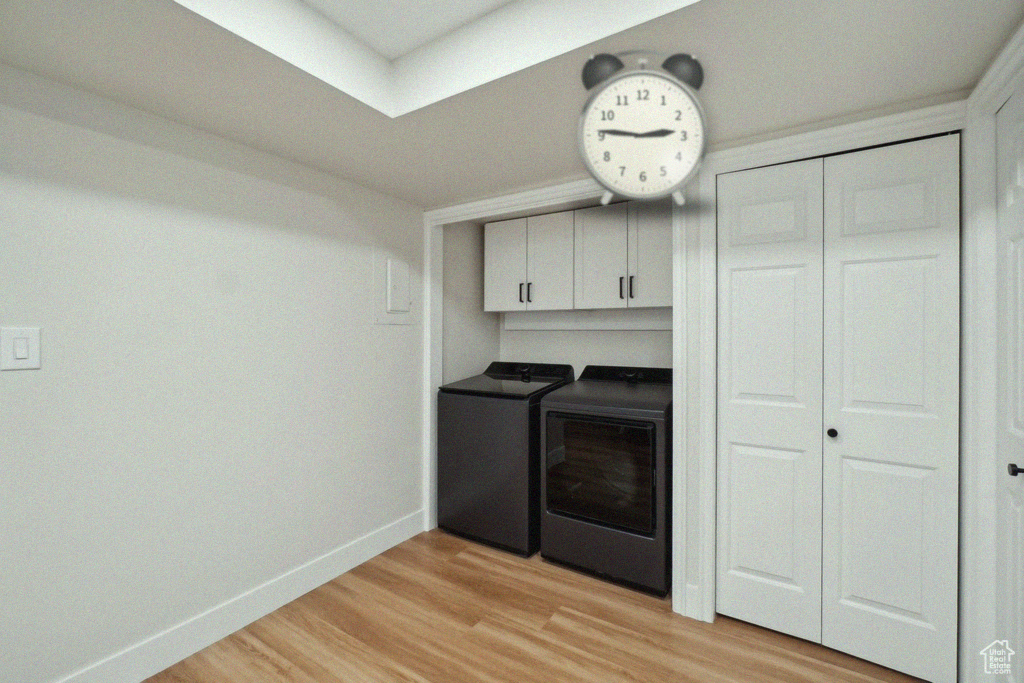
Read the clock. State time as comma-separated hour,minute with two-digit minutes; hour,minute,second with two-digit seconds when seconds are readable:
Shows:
2,46
